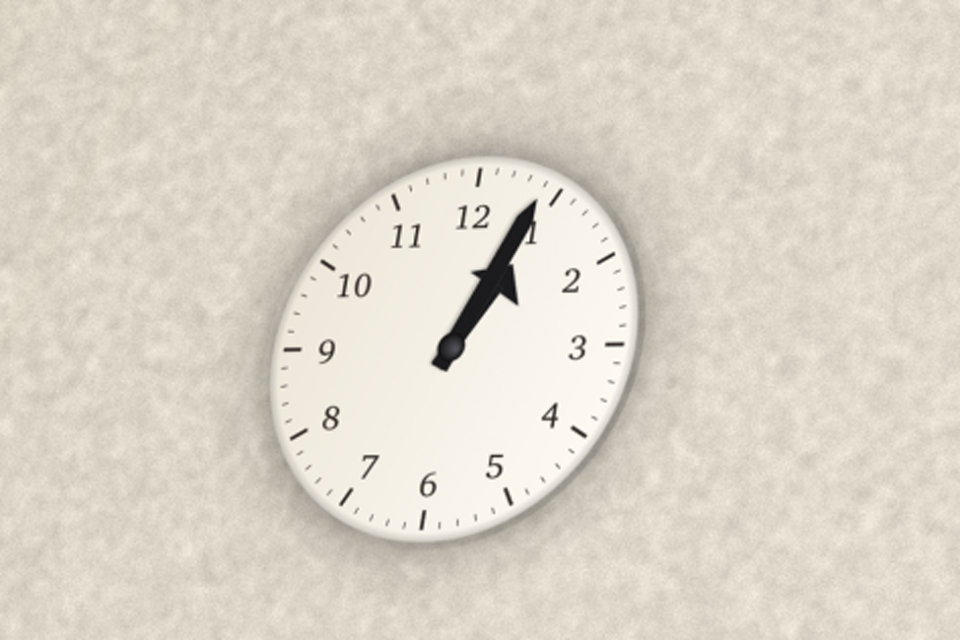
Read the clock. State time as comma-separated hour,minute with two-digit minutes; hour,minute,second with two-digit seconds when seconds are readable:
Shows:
1,04
